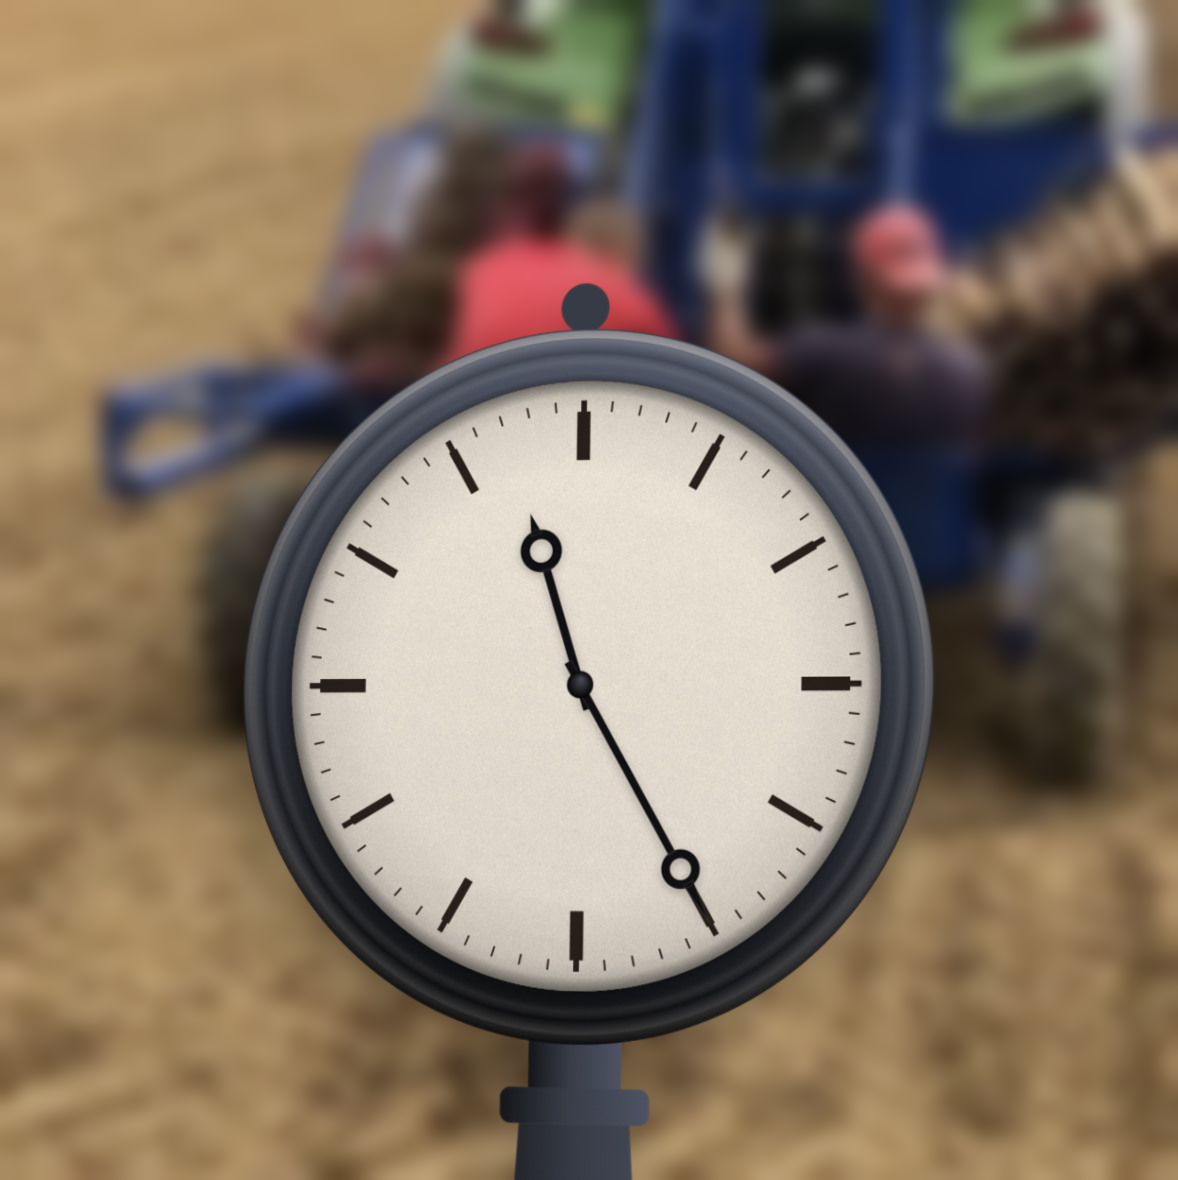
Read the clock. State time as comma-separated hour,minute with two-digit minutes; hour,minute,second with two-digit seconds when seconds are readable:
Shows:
11,25
